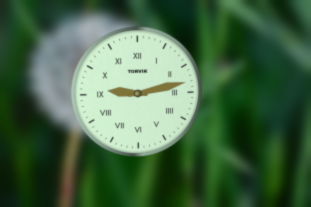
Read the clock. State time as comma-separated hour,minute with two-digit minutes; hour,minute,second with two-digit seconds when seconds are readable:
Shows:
9,13
